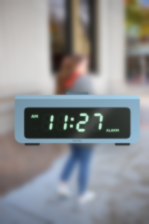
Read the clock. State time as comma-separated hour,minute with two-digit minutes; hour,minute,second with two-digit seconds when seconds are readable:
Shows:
11,27
